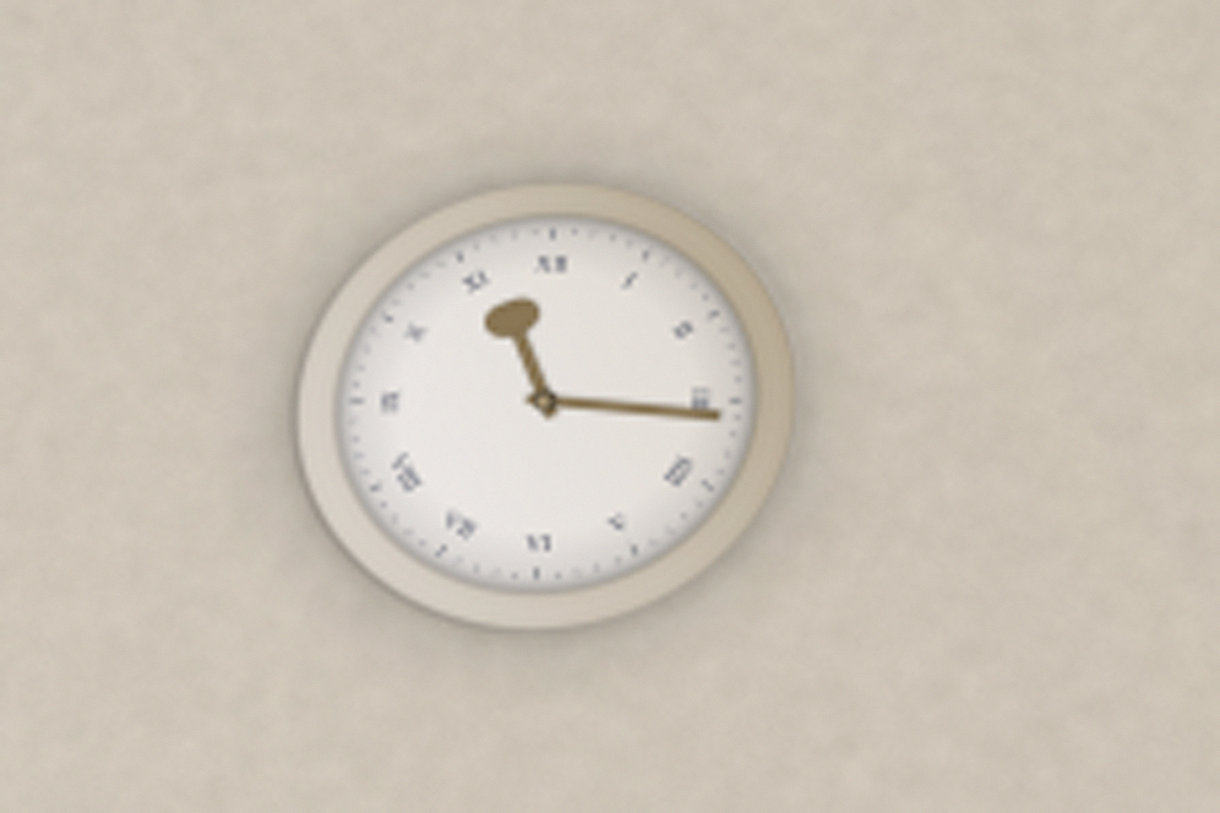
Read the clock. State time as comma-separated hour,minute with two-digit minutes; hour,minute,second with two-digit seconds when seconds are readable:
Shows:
11,16
